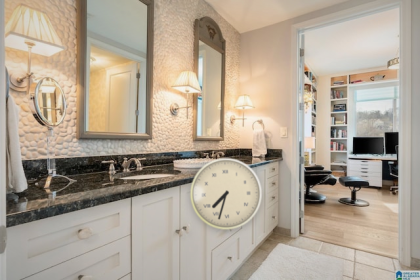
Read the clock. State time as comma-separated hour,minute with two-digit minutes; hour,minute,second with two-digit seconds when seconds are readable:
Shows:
7,33
